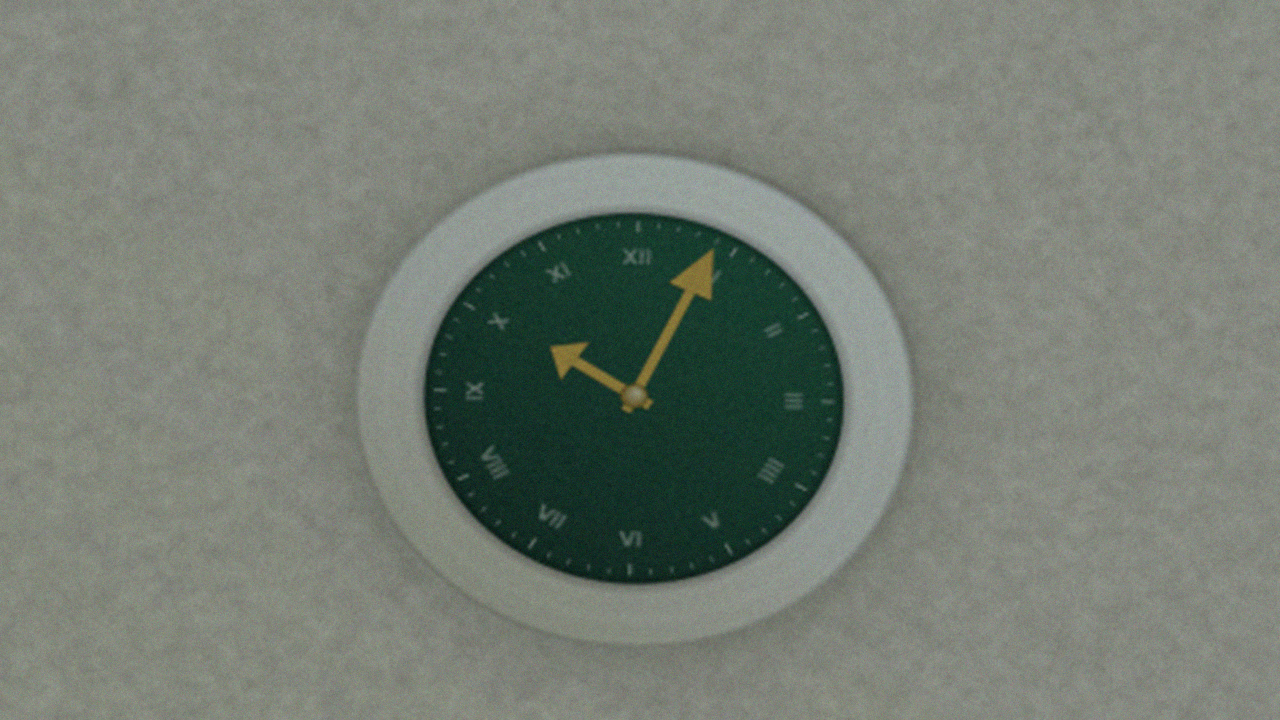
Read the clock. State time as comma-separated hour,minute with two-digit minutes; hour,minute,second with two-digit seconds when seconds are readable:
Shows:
10,04
